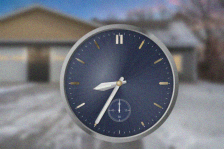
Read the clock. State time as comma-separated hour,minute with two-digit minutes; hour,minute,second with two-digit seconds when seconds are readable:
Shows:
8,35
